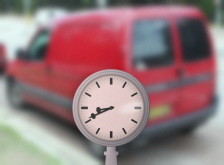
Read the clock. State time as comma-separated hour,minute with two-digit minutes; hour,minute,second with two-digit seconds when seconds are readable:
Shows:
8,41
